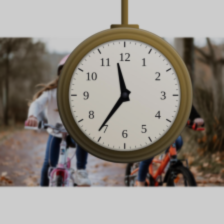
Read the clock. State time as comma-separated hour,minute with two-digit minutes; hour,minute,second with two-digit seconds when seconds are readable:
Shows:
11,36
